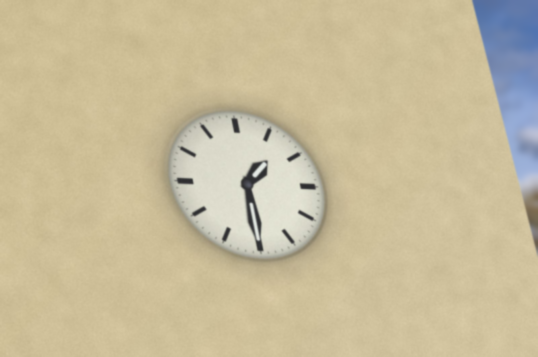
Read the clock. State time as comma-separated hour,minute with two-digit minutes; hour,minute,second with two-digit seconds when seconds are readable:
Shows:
1,30
